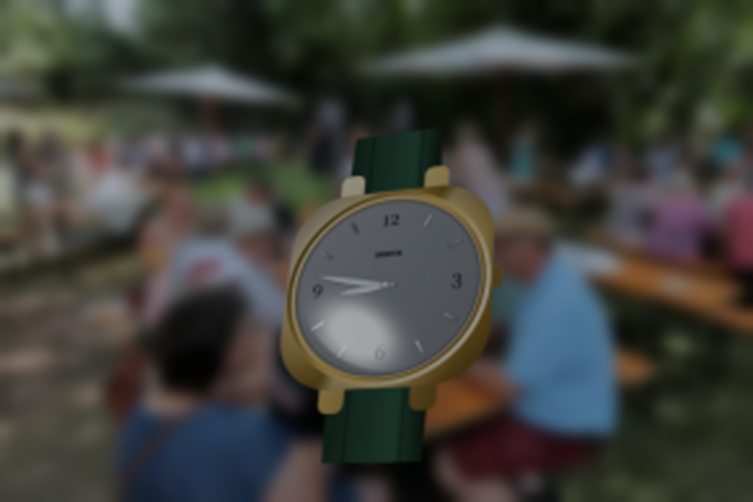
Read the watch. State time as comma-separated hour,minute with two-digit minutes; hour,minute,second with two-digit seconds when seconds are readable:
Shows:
8,47
